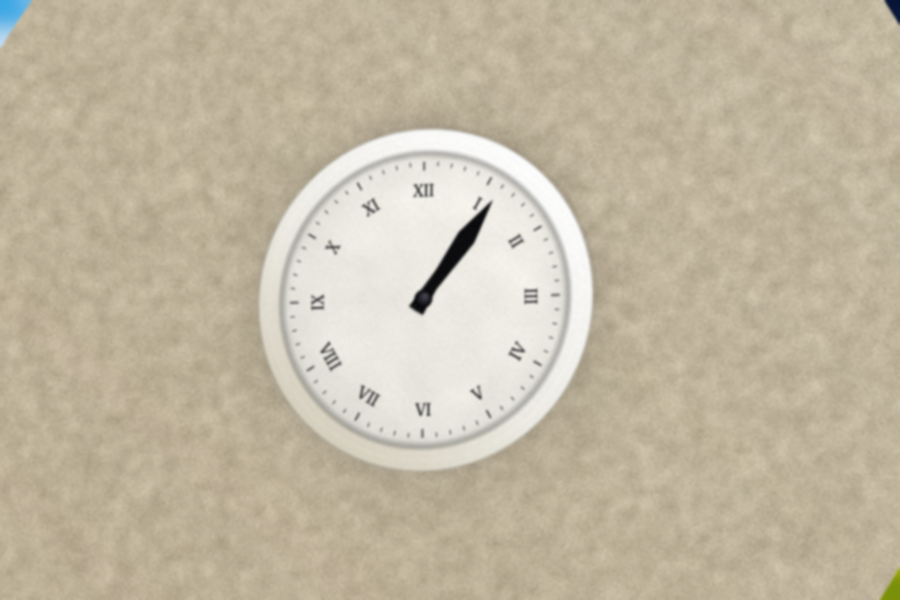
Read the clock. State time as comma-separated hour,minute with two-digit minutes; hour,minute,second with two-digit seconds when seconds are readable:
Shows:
1,06
